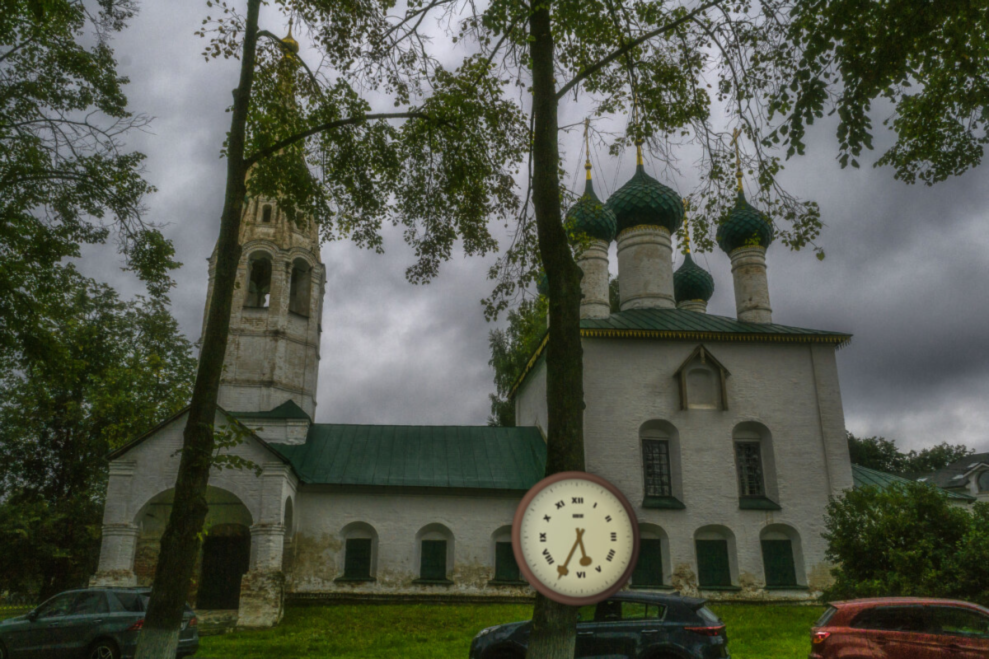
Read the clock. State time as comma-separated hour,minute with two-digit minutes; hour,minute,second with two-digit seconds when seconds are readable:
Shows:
5,35
